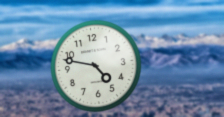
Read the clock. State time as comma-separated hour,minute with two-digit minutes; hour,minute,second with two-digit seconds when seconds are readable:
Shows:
4,48
